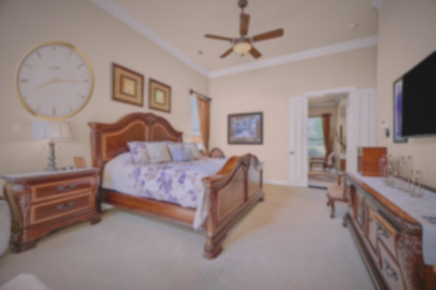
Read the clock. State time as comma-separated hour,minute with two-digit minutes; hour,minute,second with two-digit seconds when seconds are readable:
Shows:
8,15
